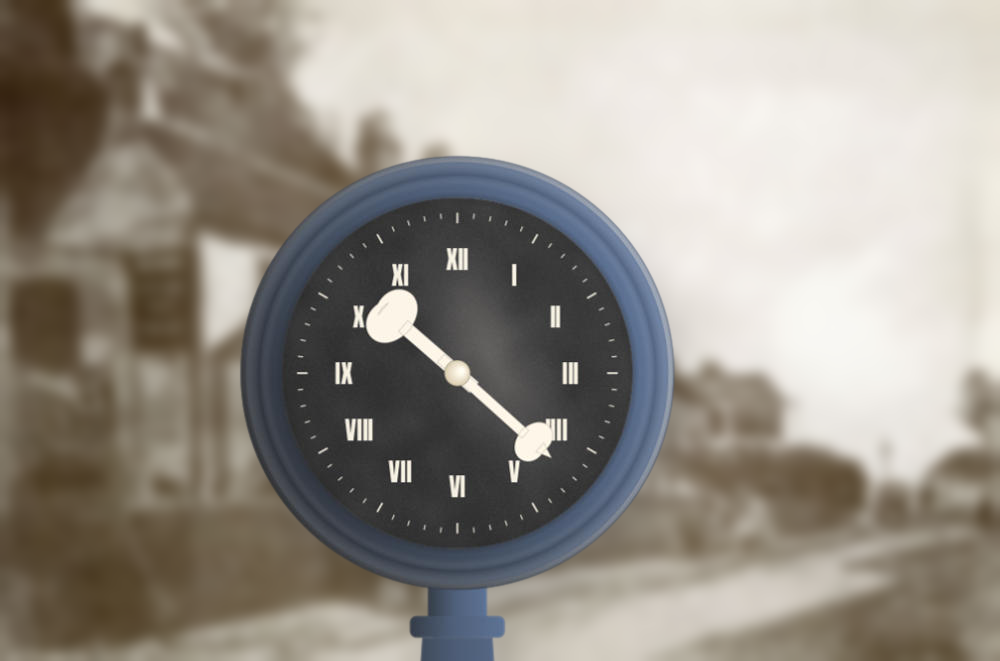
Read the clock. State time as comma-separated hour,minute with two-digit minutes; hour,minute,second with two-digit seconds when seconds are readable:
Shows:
10,22
